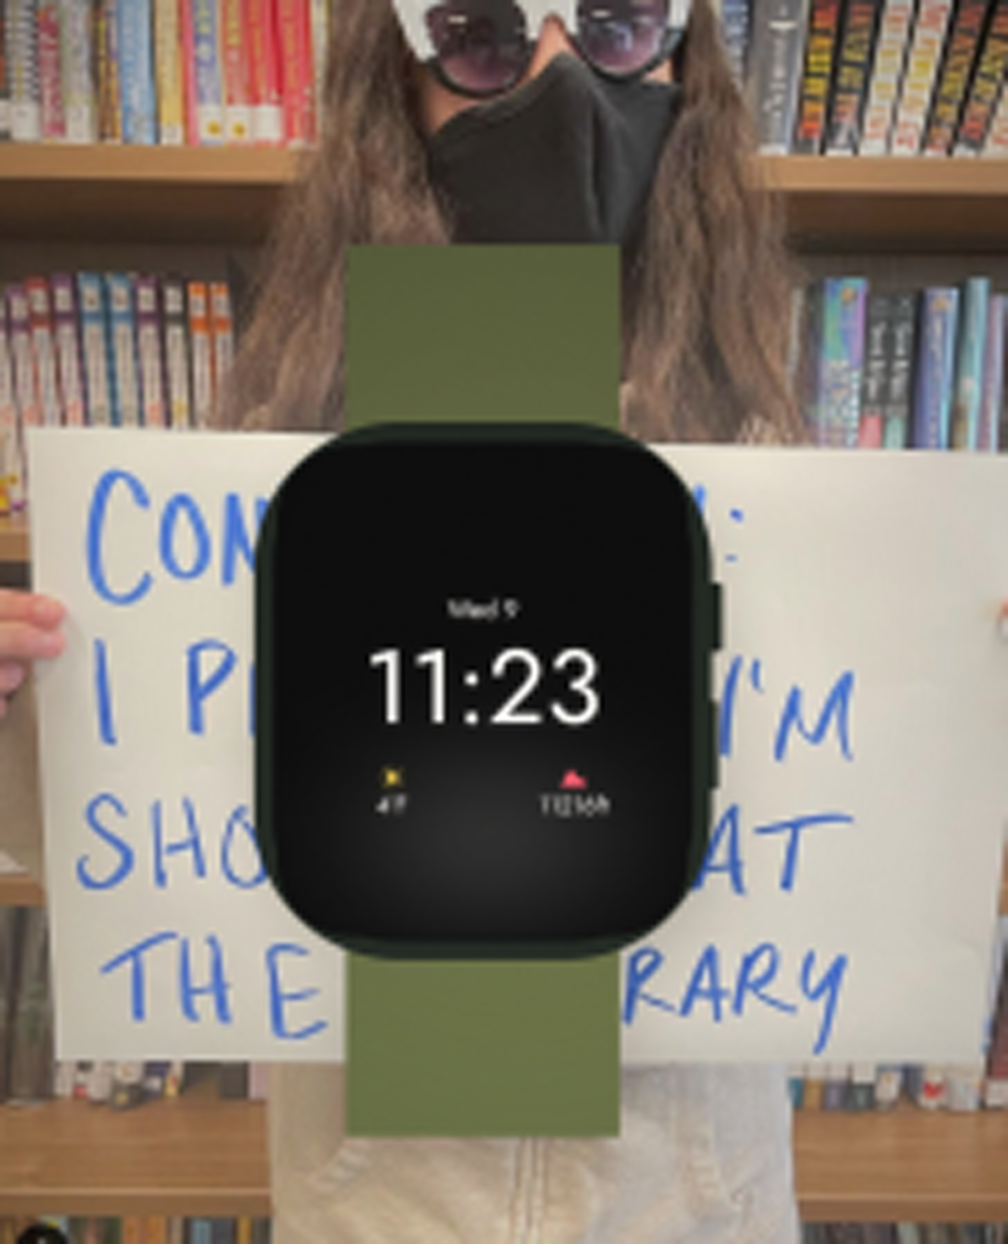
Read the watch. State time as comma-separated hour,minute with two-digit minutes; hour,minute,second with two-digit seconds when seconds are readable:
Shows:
11,23
